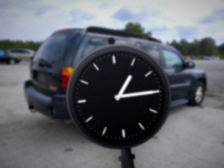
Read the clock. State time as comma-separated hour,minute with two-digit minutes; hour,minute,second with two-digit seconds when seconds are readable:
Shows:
1,15
